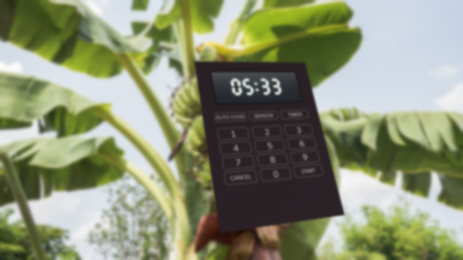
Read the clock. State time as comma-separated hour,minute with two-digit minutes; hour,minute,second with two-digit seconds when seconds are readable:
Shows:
5,33
